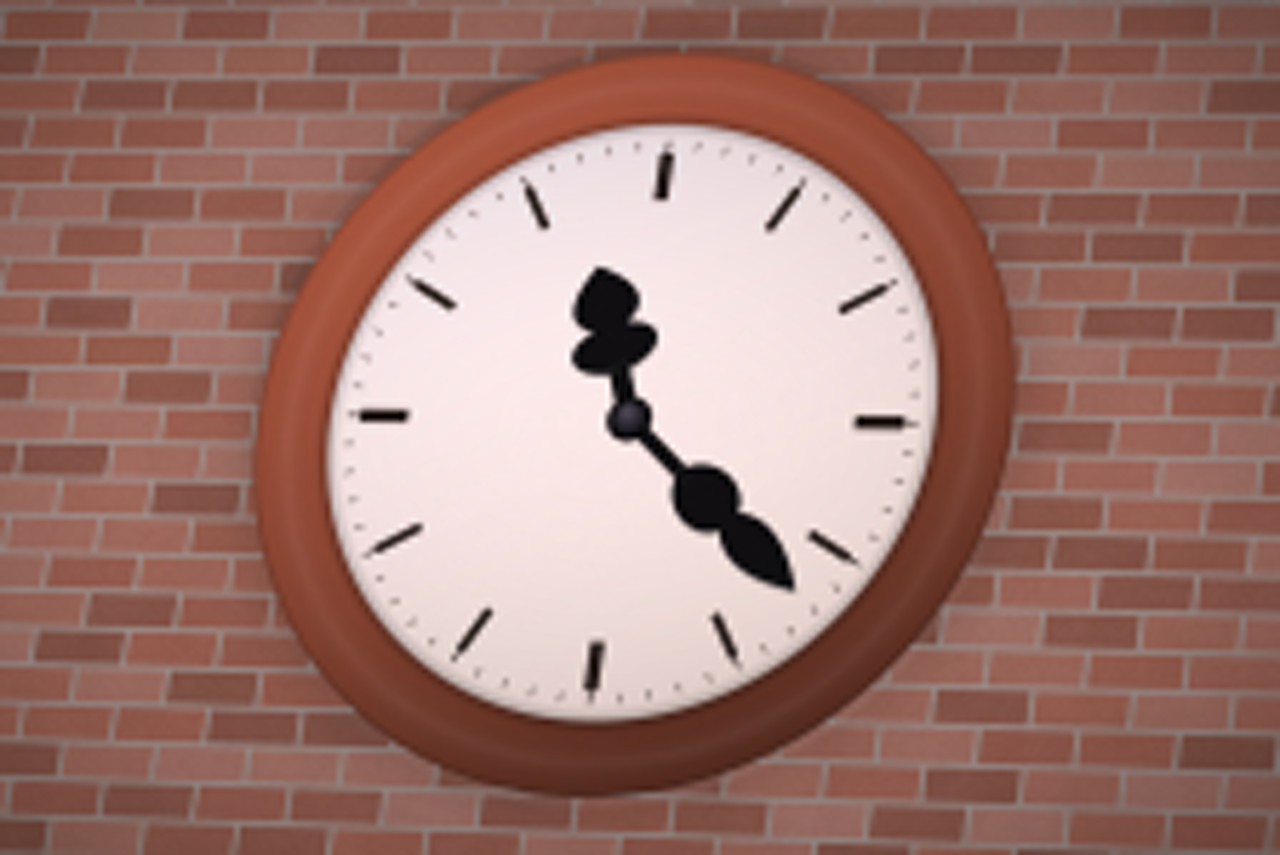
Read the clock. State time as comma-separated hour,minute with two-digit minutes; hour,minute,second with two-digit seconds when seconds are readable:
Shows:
11,22
